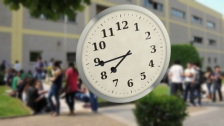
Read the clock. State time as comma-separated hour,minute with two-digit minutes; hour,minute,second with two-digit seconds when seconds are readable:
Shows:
7,44
